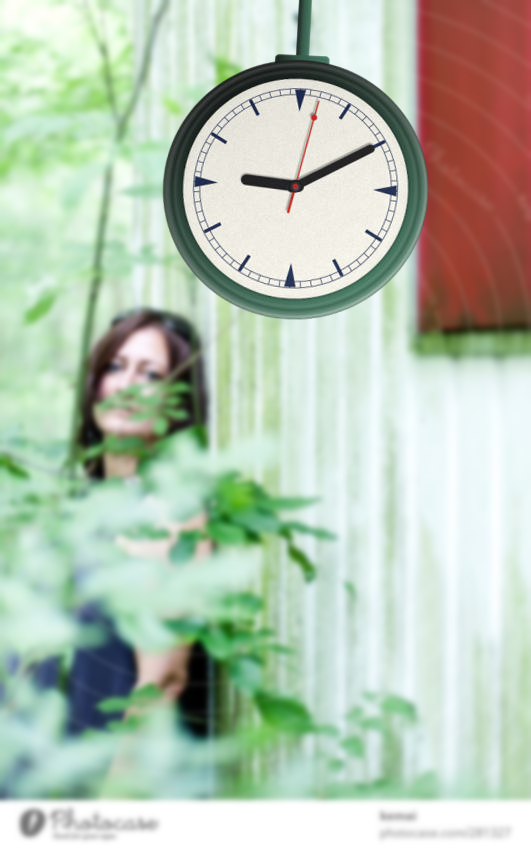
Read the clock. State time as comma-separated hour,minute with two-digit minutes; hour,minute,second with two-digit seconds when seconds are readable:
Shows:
9,10,02
